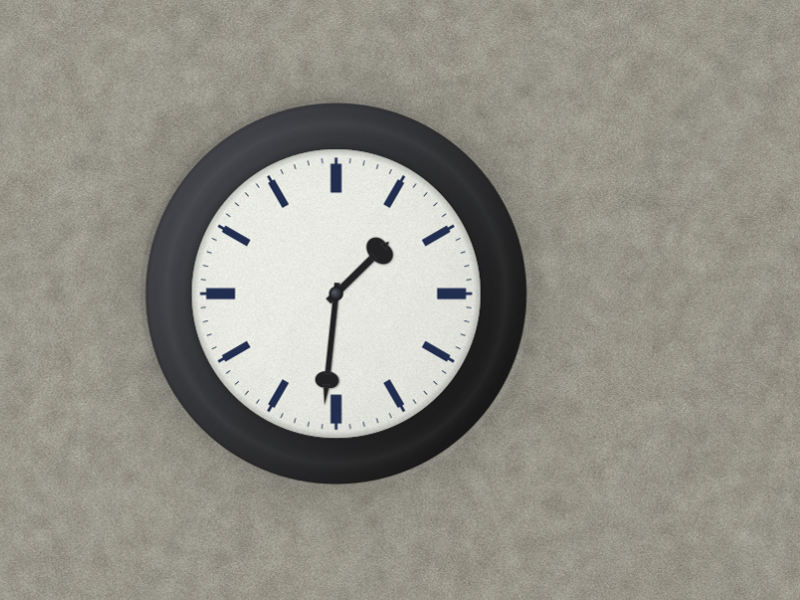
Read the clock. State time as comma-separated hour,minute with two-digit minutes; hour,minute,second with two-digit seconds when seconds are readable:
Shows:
1,31
